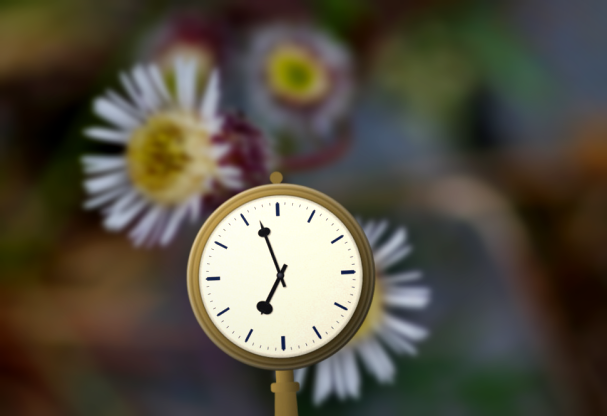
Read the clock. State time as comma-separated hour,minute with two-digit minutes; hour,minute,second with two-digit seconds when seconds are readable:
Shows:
6,57
